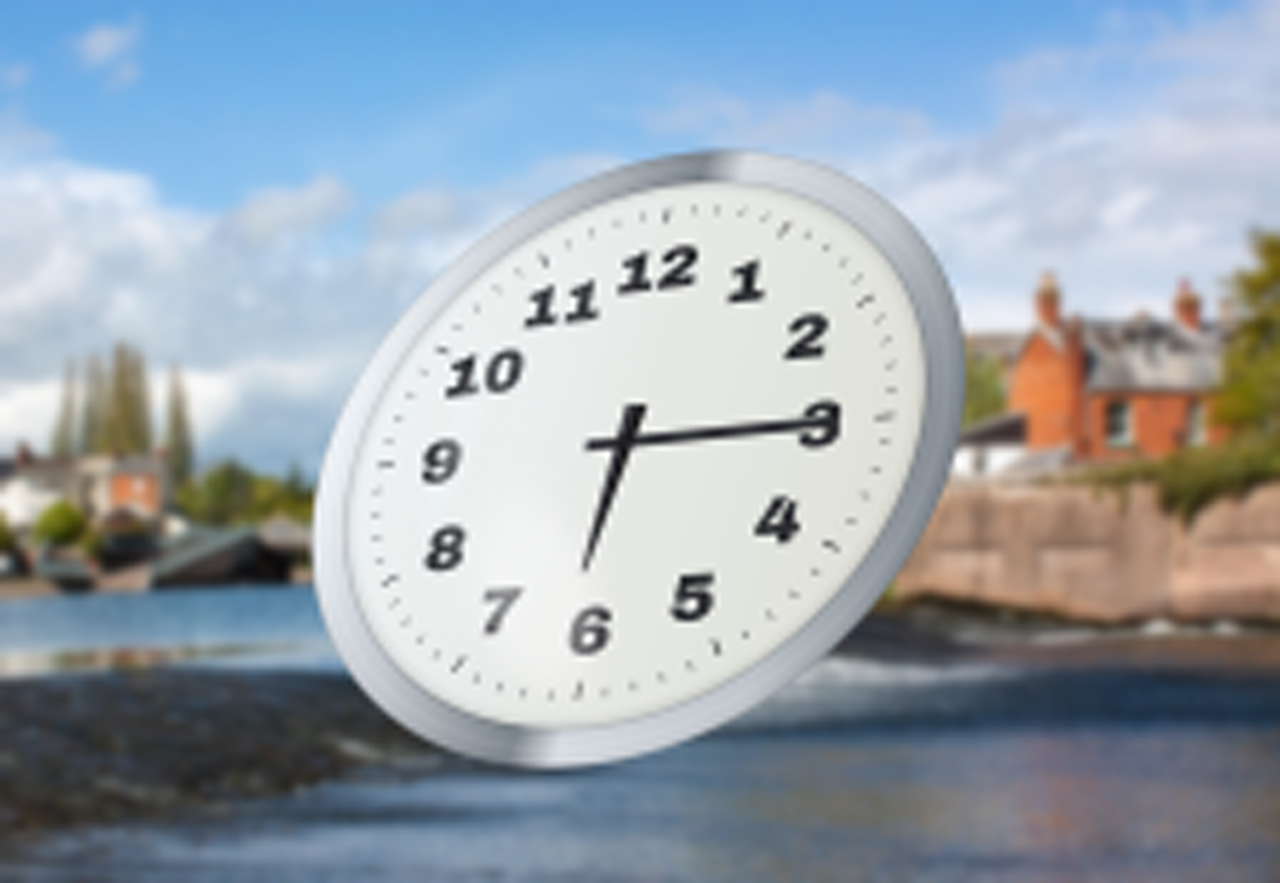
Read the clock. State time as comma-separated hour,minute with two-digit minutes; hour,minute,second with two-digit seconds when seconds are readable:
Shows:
6,15
